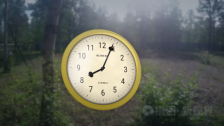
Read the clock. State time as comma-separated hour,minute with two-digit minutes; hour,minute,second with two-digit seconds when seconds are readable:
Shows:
8,04
